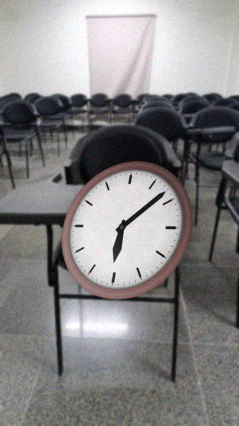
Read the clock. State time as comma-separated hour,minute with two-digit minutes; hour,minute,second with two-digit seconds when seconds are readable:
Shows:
6,08
